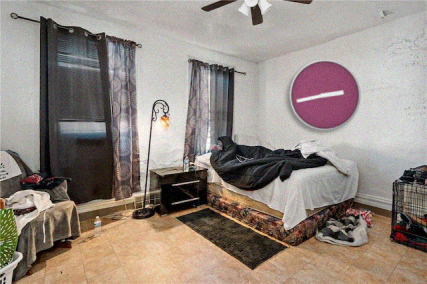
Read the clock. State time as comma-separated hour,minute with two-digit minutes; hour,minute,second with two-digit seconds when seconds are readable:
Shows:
2,43
